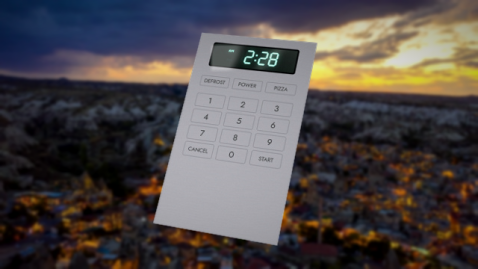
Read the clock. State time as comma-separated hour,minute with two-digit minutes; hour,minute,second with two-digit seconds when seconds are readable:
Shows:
2,28
